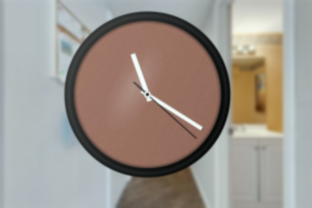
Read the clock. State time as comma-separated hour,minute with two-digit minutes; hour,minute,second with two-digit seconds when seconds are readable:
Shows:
11,20,22
